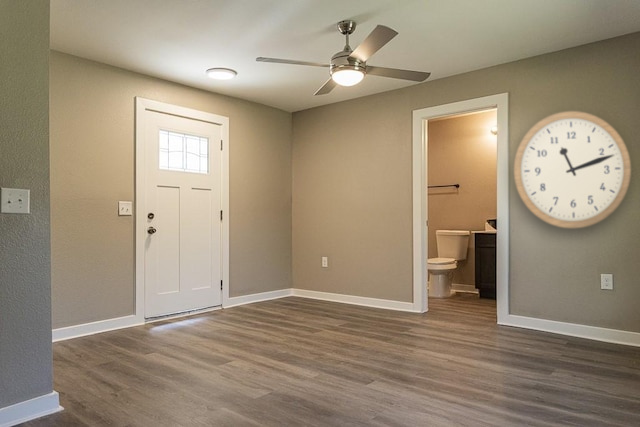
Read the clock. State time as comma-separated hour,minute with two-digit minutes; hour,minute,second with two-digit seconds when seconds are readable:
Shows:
11,12
